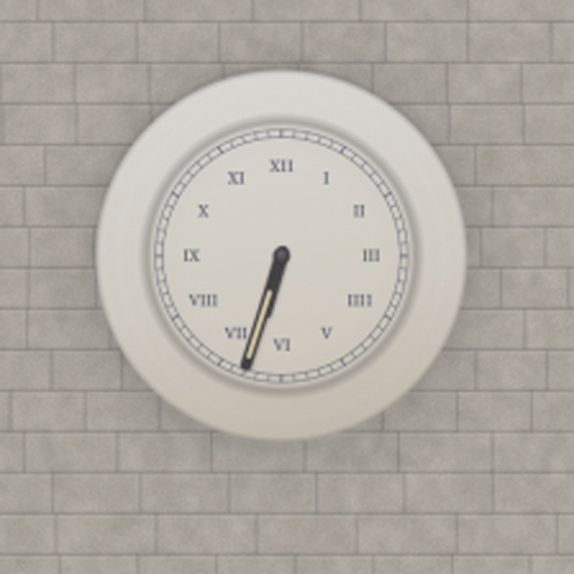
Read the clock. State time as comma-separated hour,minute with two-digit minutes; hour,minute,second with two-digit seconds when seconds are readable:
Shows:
6,33
